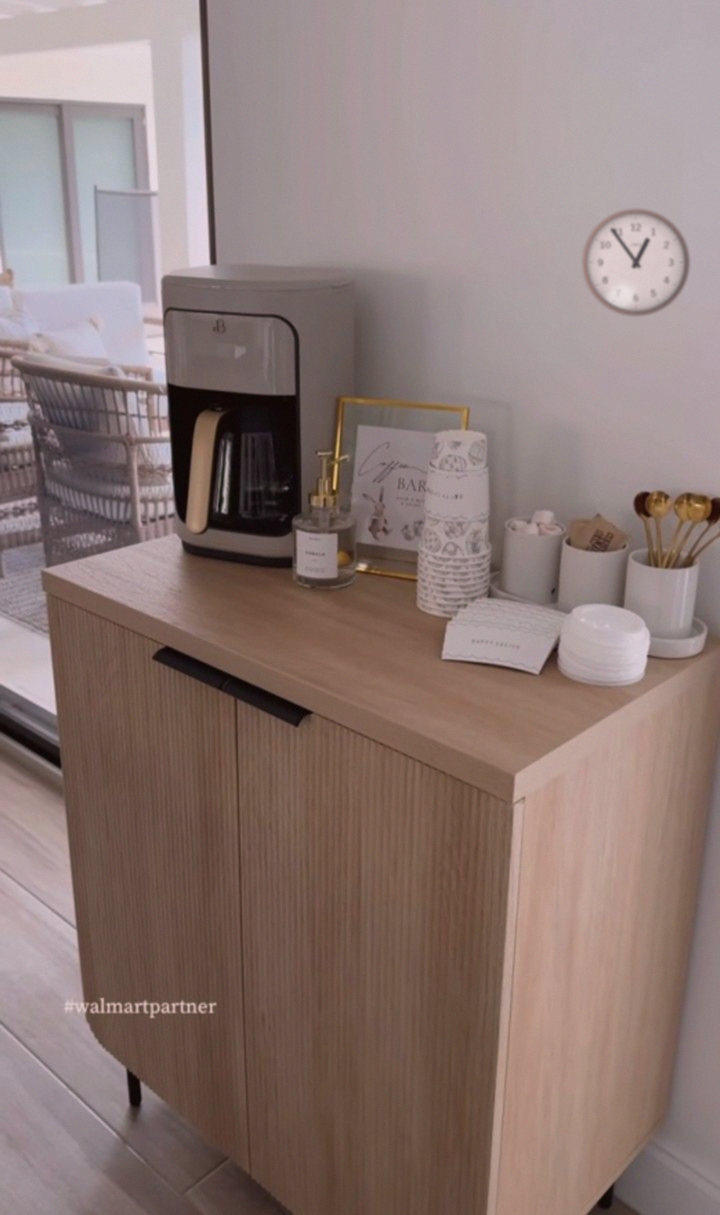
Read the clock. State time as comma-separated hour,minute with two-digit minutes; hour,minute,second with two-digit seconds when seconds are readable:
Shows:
12,54
